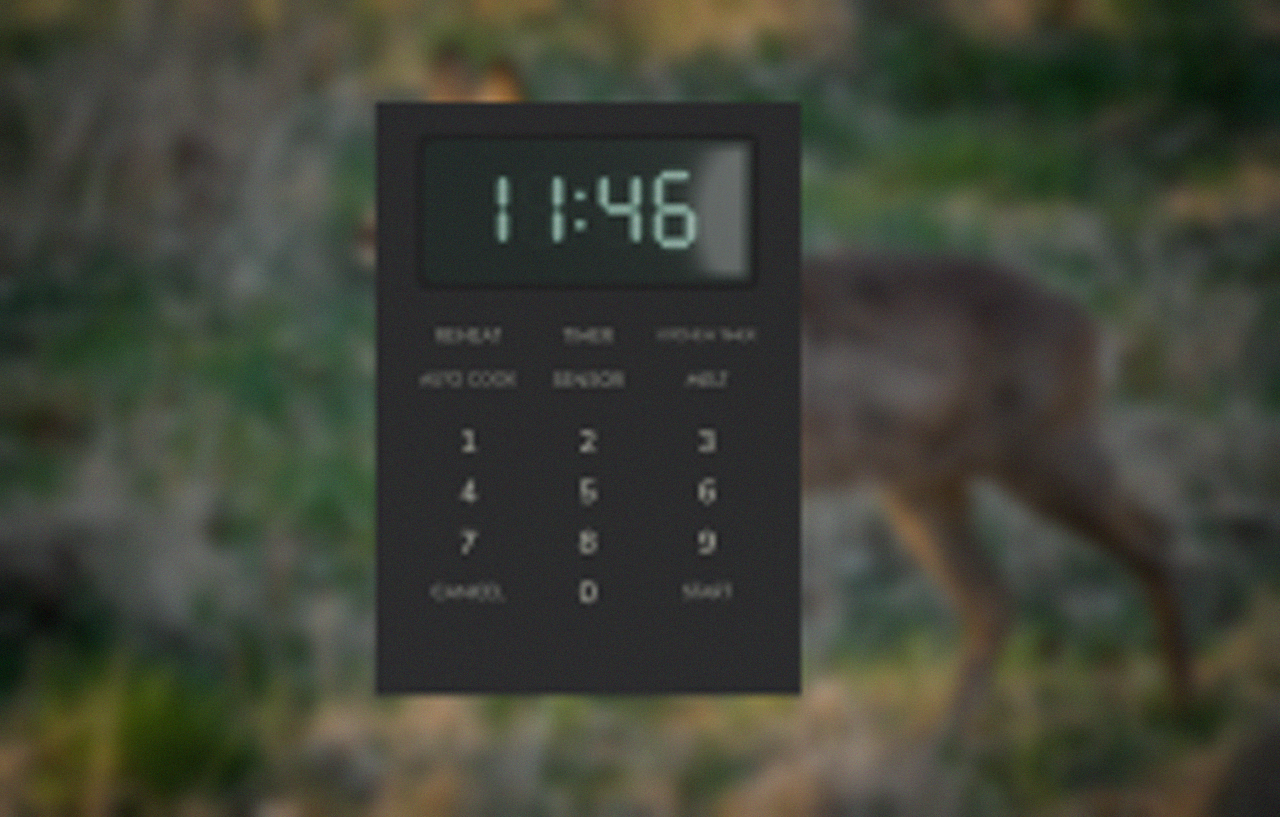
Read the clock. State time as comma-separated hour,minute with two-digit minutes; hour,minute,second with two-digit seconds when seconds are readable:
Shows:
11,46
